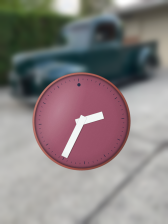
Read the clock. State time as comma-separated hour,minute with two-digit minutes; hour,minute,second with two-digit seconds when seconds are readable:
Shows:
2,35
